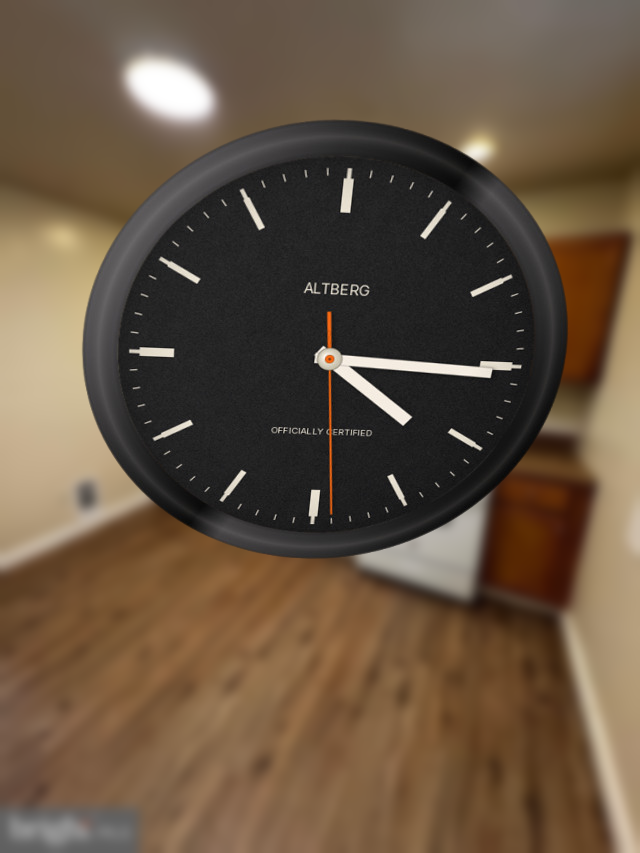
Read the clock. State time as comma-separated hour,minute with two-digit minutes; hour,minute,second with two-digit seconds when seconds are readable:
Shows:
4,15,29
